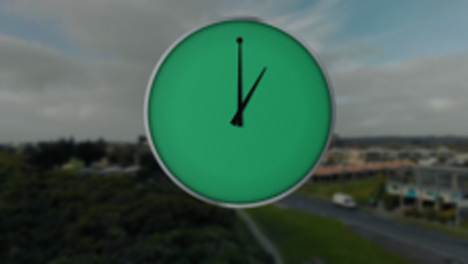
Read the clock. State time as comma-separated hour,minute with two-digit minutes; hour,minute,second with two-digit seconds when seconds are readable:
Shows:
1,00
